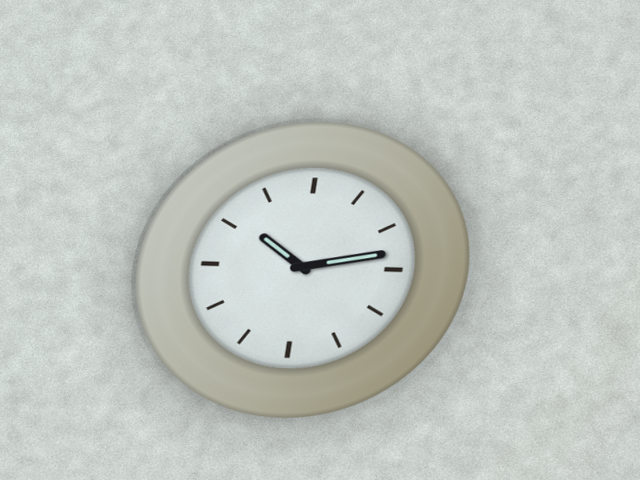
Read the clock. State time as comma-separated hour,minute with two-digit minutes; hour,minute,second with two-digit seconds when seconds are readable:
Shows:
10,13
